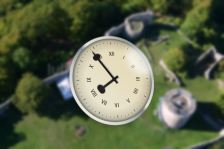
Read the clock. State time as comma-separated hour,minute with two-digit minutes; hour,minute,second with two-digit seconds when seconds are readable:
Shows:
7,54
